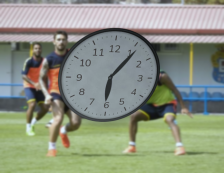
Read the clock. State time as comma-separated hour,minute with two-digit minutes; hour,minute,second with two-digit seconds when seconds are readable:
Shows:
6,06
